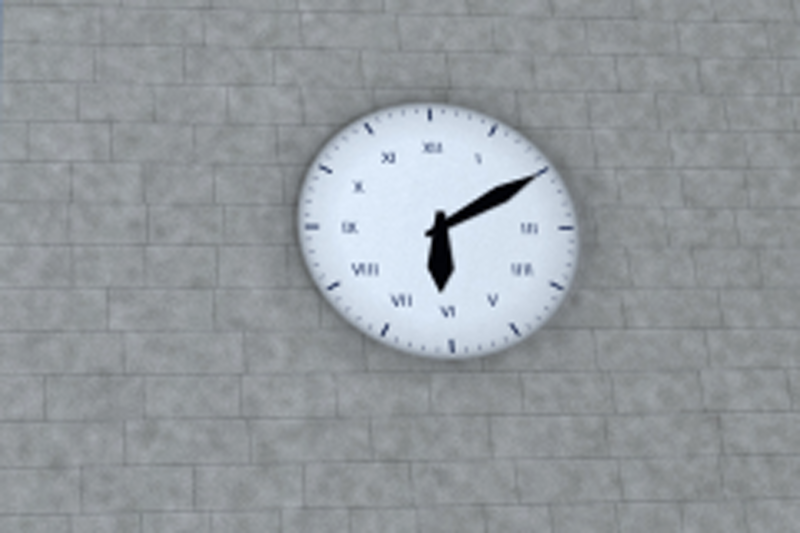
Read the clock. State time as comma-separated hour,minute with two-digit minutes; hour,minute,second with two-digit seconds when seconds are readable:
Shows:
6,10
